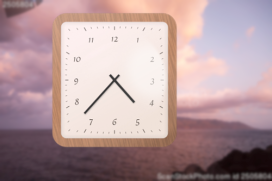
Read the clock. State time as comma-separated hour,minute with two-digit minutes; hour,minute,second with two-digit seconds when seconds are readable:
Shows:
4,37
